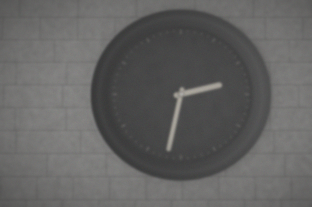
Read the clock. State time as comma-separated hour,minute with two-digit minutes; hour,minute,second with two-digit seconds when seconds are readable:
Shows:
2,32
